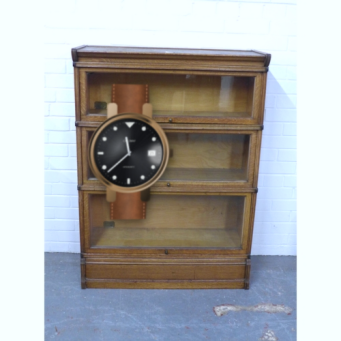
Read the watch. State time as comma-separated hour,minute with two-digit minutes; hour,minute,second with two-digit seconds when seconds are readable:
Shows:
11,38
